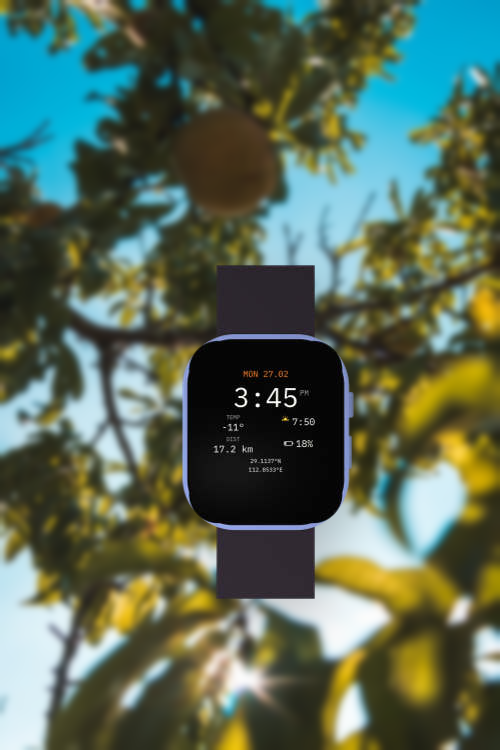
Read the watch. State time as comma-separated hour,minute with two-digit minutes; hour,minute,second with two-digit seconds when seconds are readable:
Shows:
3,45
